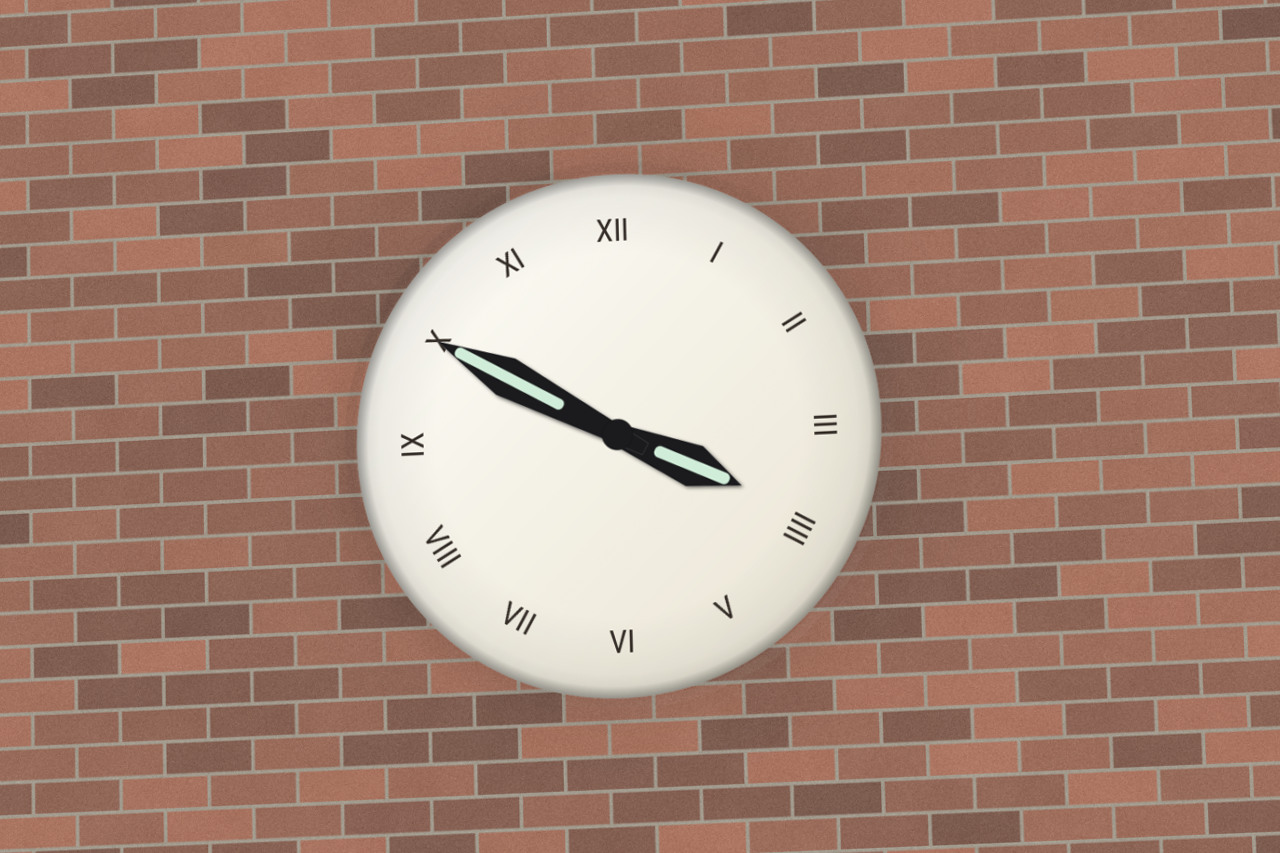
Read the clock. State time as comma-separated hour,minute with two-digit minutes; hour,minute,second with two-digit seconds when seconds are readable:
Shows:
3,50
